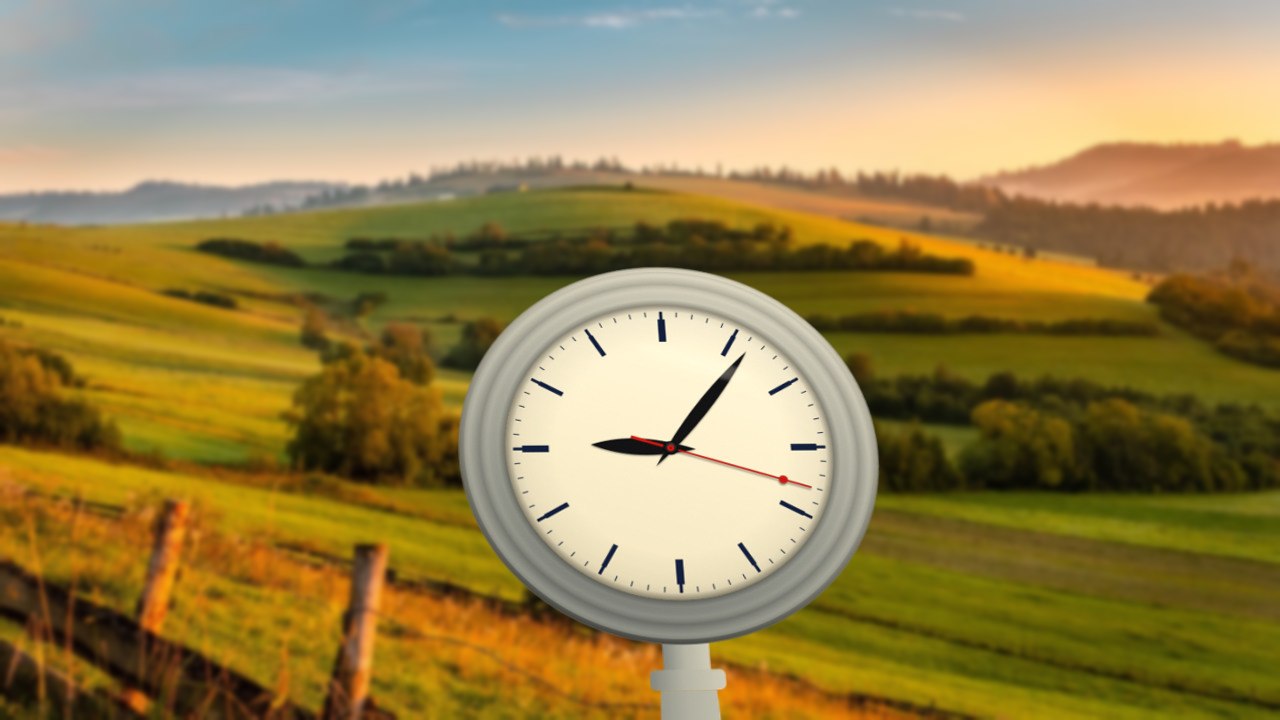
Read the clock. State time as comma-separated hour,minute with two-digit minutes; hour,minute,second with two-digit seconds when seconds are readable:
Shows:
9,06,18
